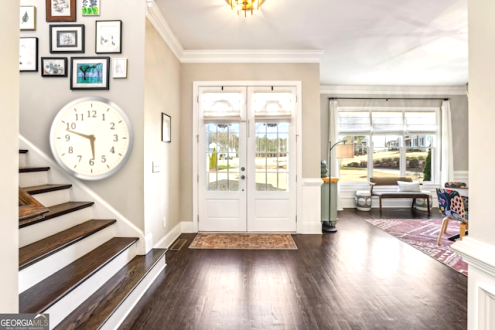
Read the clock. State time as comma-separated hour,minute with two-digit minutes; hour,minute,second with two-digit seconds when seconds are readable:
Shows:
5,48
